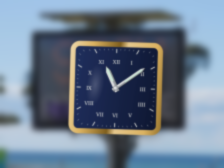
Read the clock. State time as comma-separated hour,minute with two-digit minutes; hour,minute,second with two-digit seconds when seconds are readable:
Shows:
11,09
